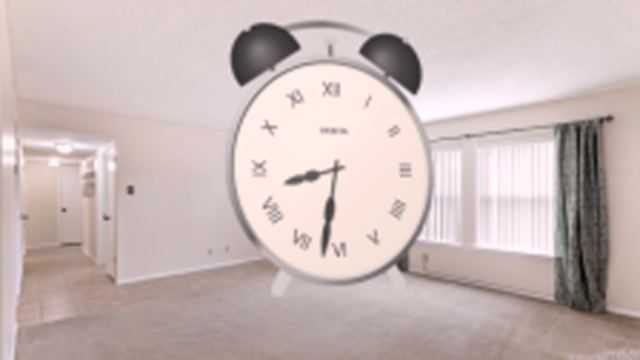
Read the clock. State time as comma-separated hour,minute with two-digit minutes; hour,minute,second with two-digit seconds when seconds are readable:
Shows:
8,32
